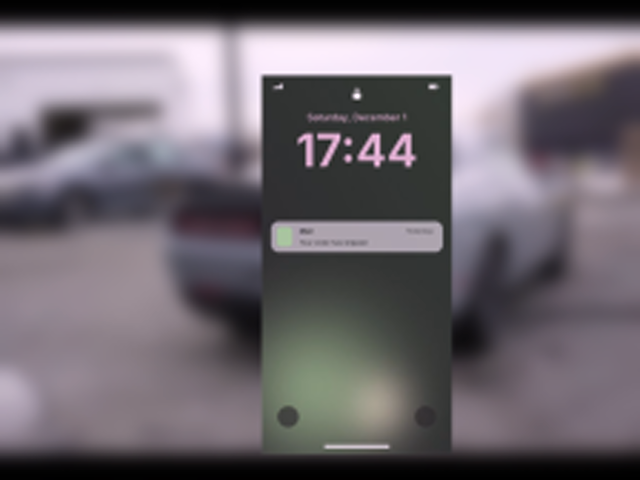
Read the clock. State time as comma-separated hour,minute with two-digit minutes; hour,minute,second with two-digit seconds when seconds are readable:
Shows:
17,44
